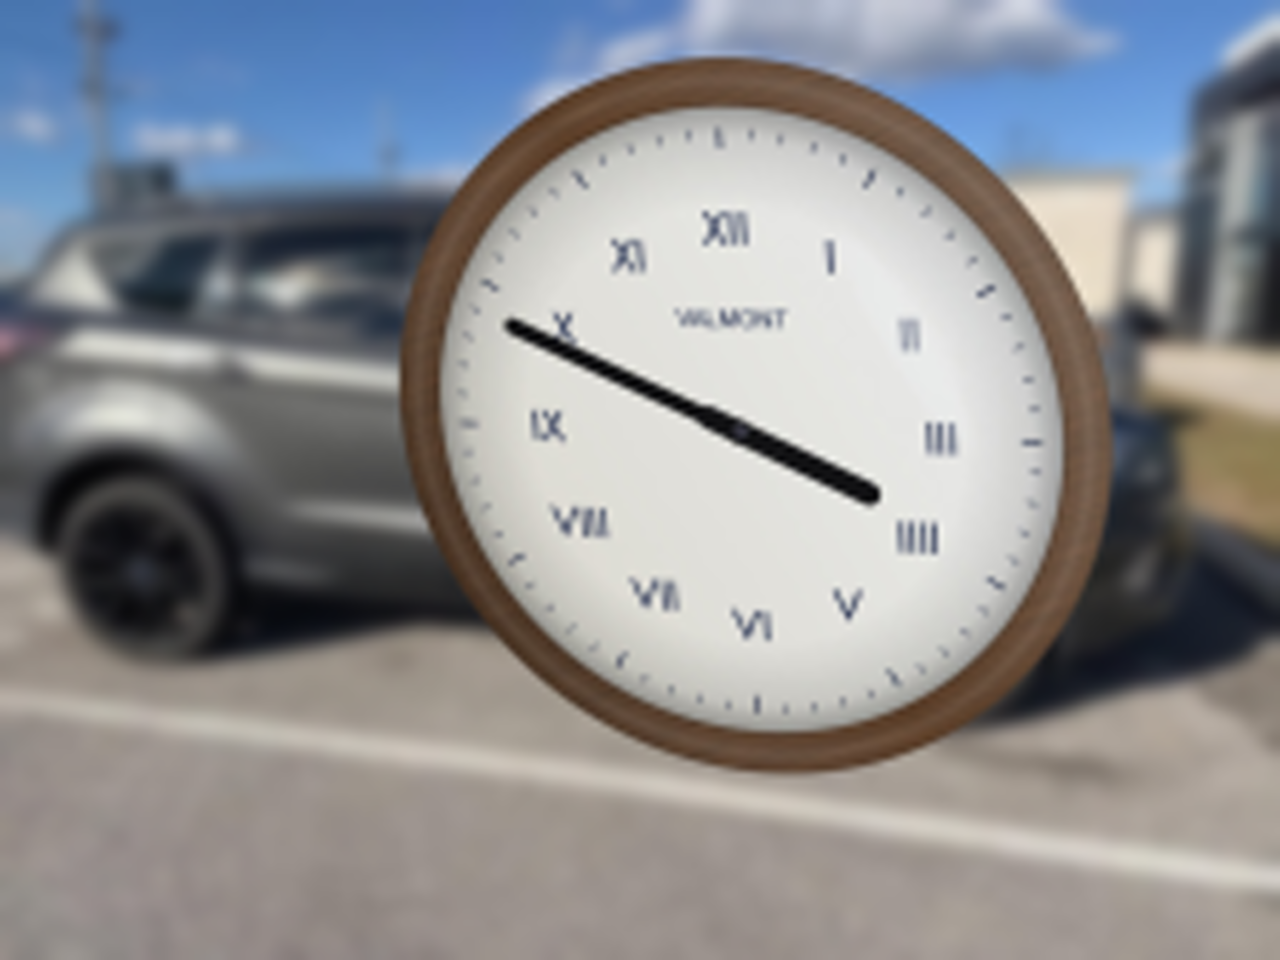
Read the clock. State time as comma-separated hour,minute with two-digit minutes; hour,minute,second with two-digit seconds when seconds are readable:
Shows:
3,49
